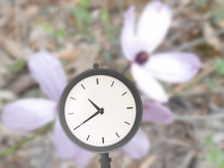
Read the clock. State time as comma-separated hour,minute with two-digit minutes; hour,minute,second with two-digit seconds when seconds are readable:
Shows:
10,40
